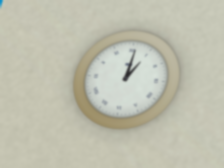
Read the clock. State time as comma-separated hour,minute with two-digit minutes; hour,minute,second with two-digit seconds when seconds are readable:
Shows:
1,01
